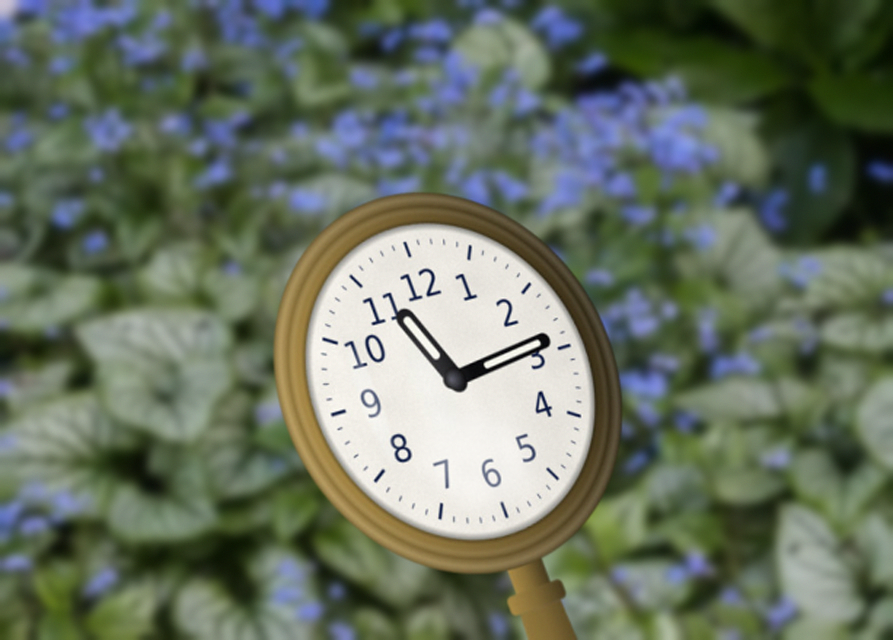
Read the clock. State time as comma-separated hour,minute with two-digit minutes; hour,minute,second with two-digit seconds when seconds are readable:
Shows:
11,14
